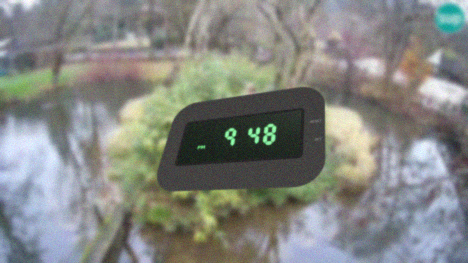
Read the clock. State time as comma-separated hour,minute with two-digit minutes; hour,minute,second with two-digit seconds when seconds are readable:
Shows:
9,48
